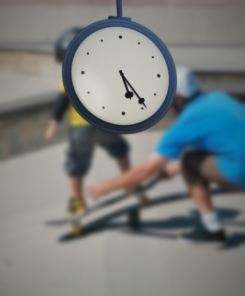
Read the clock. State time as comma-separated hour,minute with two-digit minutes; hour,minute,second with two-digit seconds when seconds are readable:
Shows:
5,24
